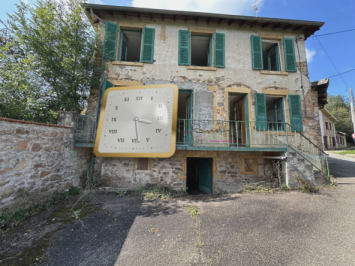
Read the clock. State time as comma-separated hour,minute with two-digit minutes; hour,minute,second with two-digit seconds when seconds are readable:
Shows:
3,28
